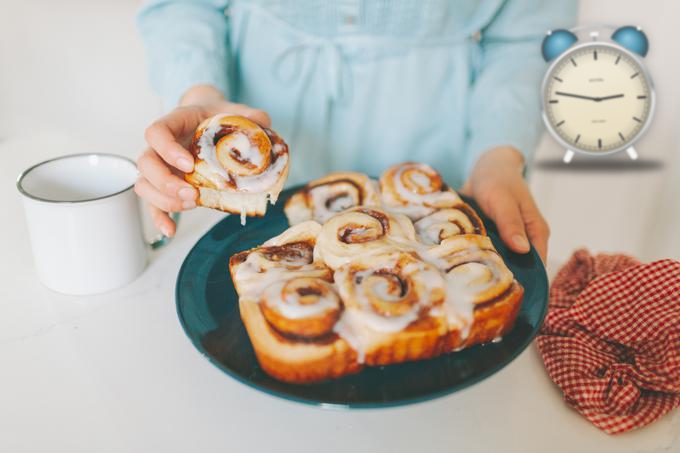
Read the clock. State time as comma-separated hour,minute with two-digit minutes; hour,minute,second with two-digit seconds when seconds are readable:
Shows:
2,47
